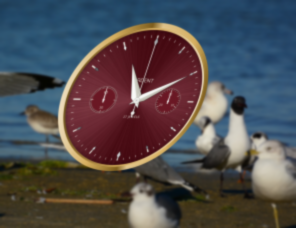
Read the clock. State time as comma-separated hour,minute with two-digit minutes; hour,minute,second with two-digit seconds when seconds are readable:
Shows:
11,10
